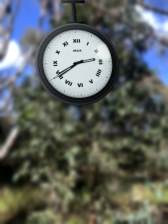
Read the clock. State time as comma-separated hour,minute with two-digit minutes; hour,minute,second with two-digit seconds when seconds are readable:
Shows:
2,40
